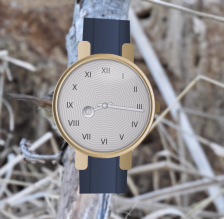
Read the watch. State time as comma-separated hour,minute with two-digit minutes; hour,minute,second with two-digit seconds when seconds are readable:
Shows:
8,16
